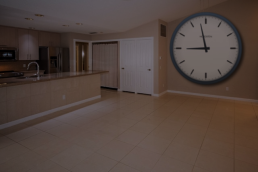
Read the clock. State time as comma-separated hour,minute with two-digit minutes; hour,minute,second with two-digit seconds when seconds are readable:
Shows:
8,58
